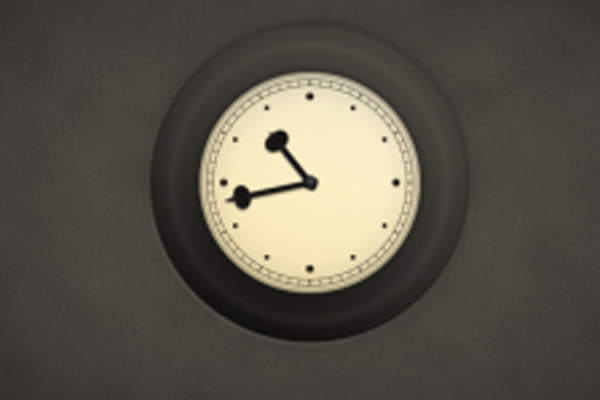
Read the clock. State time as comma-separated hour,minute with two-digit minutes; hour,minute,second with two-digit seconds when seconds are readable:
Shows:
10,43
